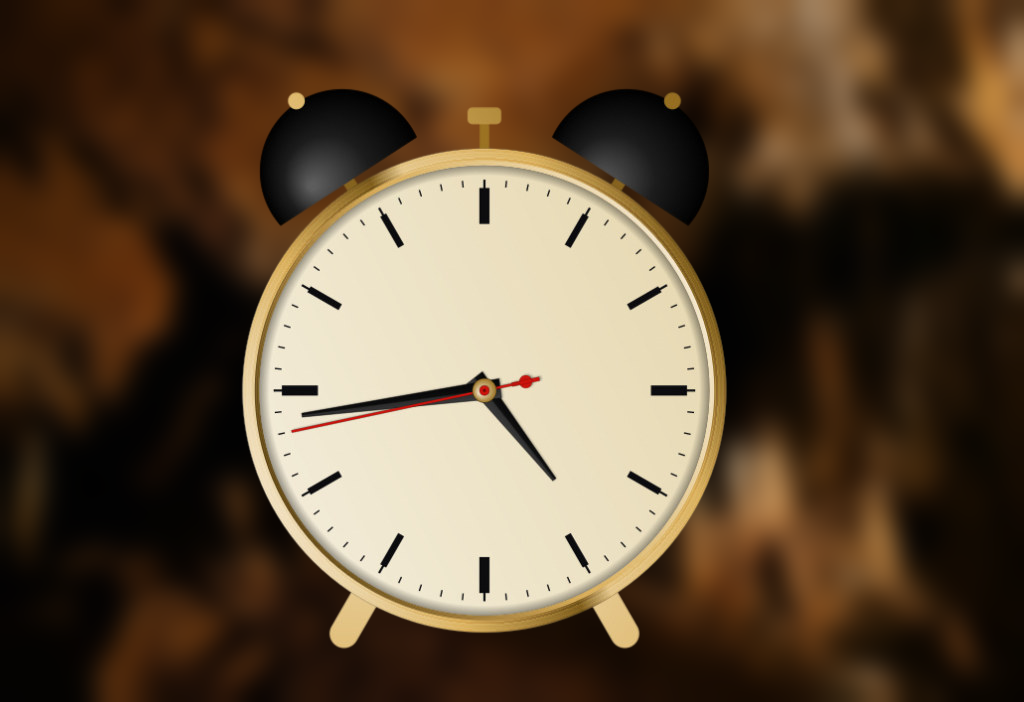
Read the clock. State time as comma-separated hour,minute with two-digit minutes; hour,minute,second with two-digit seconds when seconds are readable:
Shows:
4,43,43
